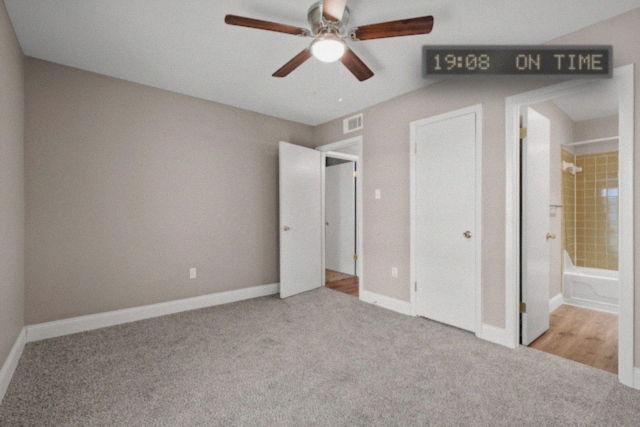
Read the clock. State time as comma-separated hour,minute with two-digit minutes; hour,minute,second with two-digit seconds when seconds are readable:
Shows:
19,08
